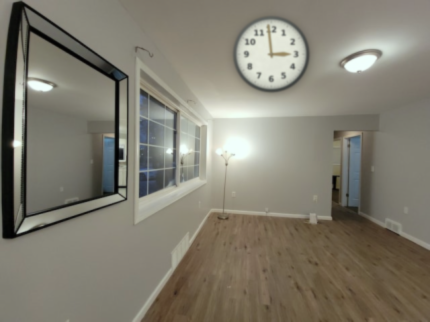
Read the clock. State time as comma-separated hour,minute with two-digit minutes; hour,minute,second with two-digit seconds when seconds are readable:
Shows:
2,59
